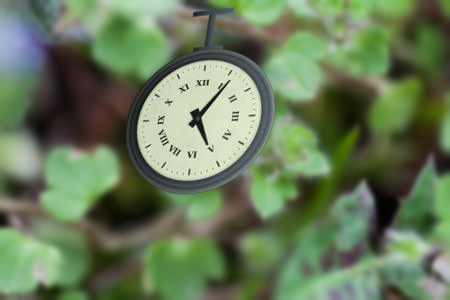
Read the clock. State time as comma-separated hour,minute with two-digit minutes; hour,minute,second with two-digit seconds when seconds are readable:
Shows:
5,06
